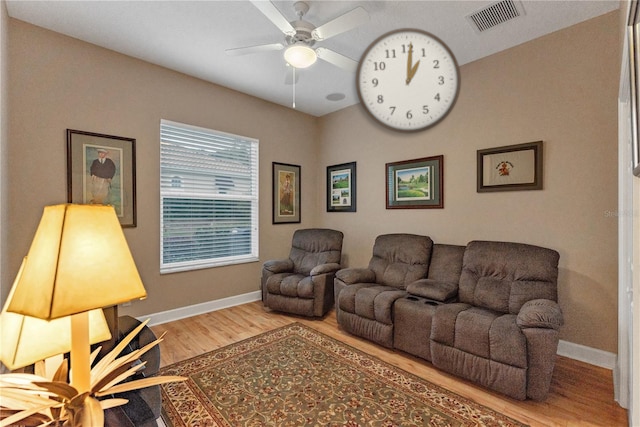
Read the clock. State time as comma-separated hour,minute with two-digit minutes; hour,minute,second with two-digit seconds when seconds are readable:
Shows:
1,01
